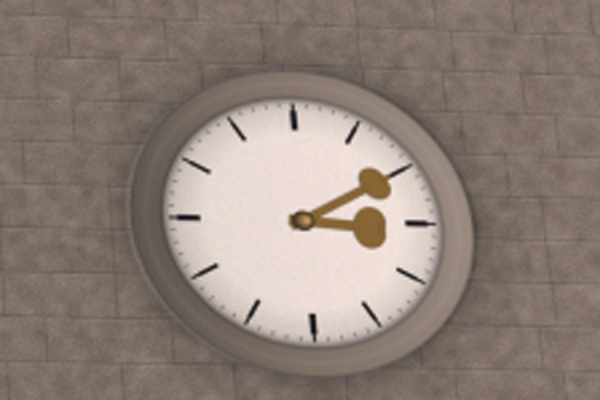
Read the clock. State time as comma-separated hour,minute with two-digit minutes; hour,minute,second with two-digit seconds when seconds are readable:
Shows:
3,10
